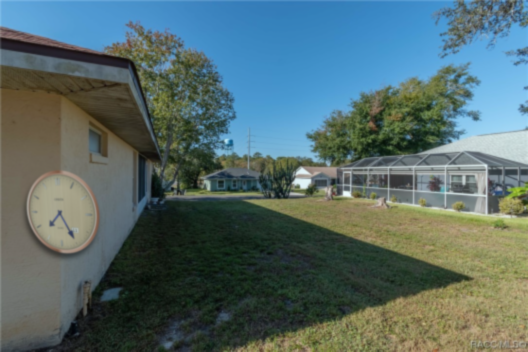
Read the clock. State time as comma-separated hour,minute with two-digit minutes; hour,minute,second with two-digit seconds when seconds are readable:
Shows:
7,25
